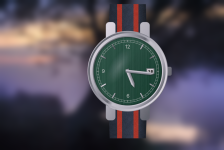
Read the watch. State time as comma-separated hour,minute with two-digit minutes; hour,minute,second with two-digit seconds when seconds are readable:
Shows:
5,16
